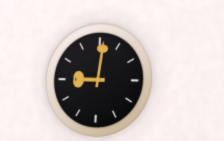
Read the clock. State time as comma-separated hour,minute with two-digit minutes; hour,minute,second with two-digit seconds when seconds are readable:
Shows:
9,01
